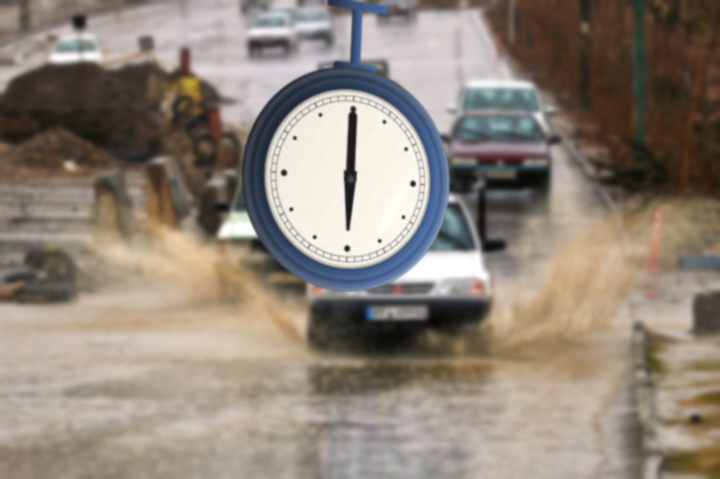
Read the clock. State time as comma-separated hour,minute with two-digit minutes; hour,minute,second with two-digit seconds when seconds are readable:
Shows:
6,00
